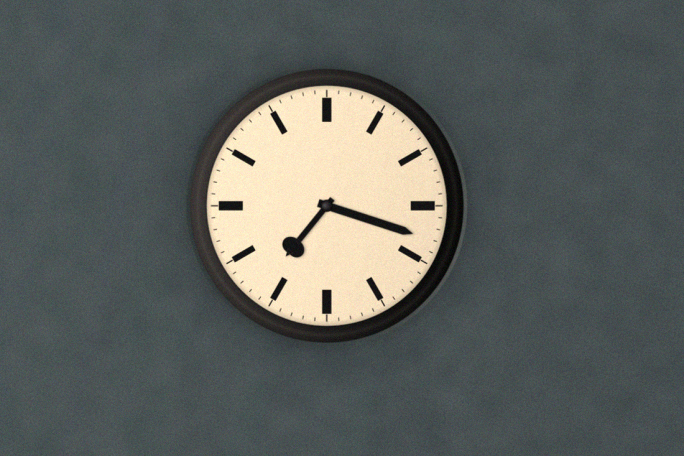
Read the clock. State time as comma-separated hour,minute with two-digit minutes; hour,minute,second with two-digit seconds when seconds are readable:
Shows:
7,18
